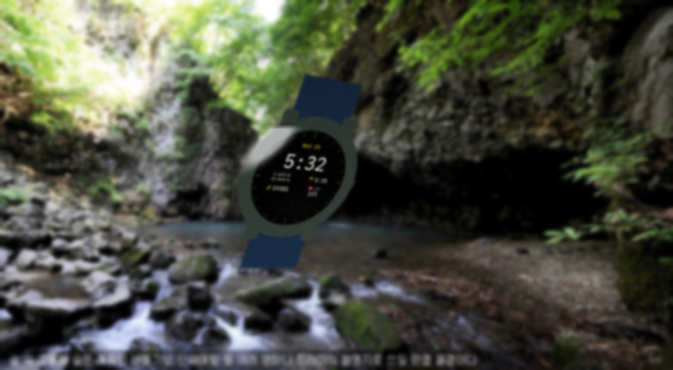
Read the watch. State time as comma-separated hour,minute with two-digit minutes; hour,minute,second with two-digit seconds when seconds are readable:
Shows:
5,32
